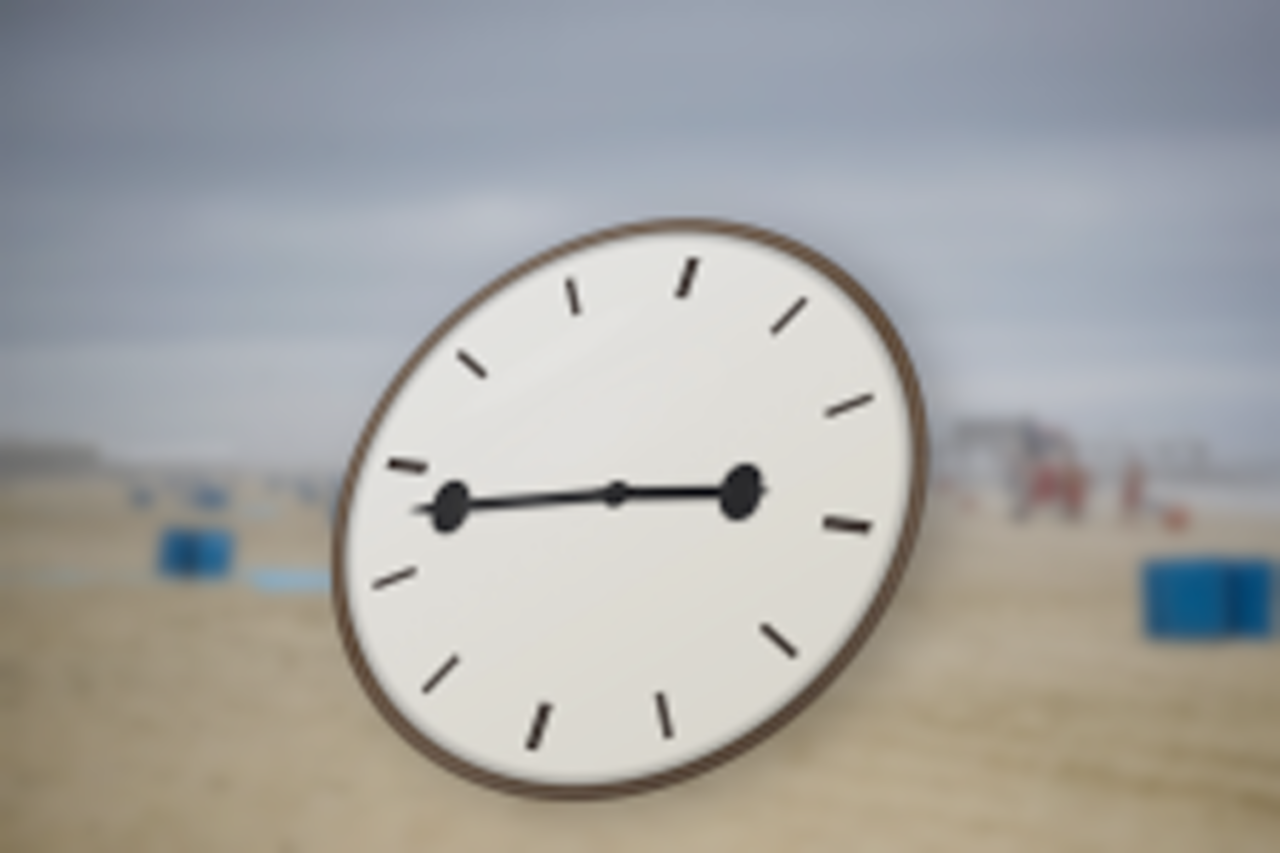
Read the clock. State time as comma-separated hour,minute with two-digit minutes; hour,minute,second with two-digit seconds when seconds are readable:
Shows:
2,43
